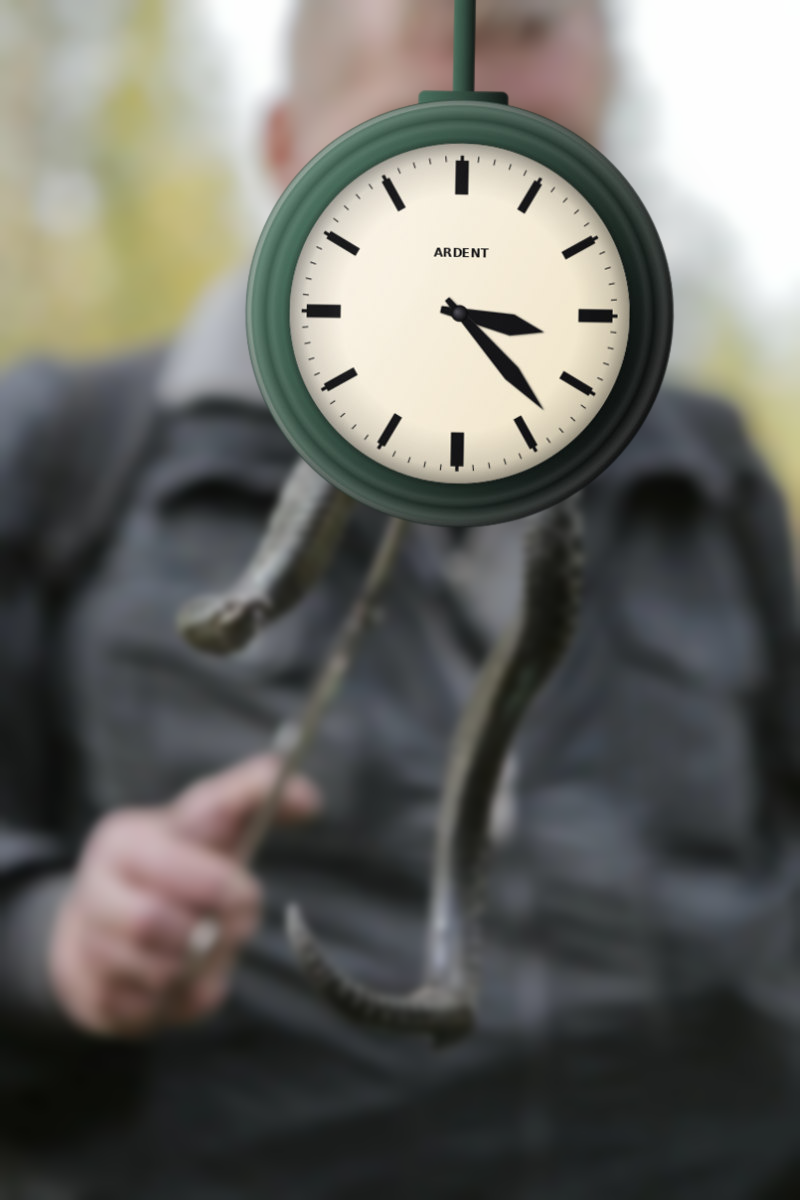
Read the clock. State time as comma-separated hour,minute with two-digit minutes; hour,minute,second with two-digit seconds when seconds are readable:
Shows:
3,23
